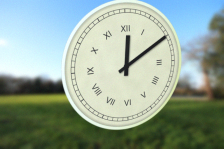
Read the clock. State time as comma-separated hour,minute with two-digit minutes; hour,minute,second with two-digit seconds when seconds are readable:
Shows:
12,10
